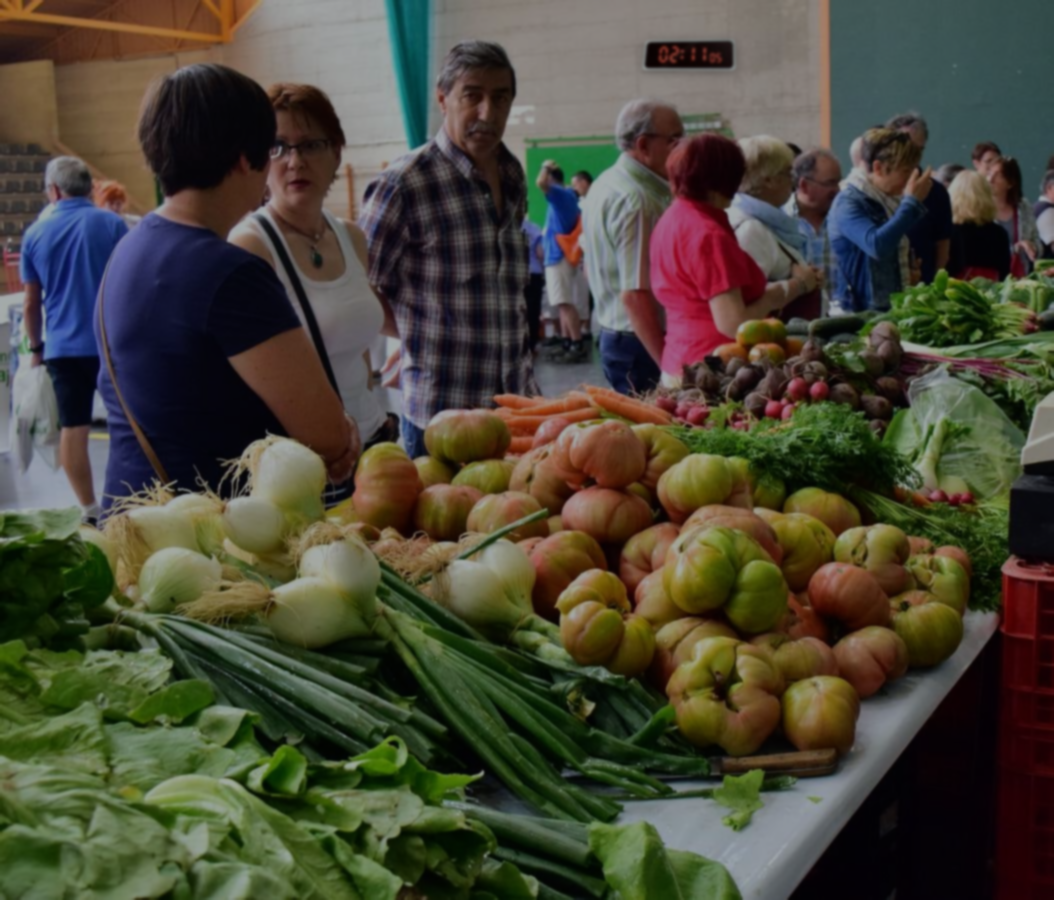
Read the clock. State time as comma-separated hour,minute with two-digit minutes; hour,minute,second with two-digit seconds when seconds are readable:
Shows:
2,11
